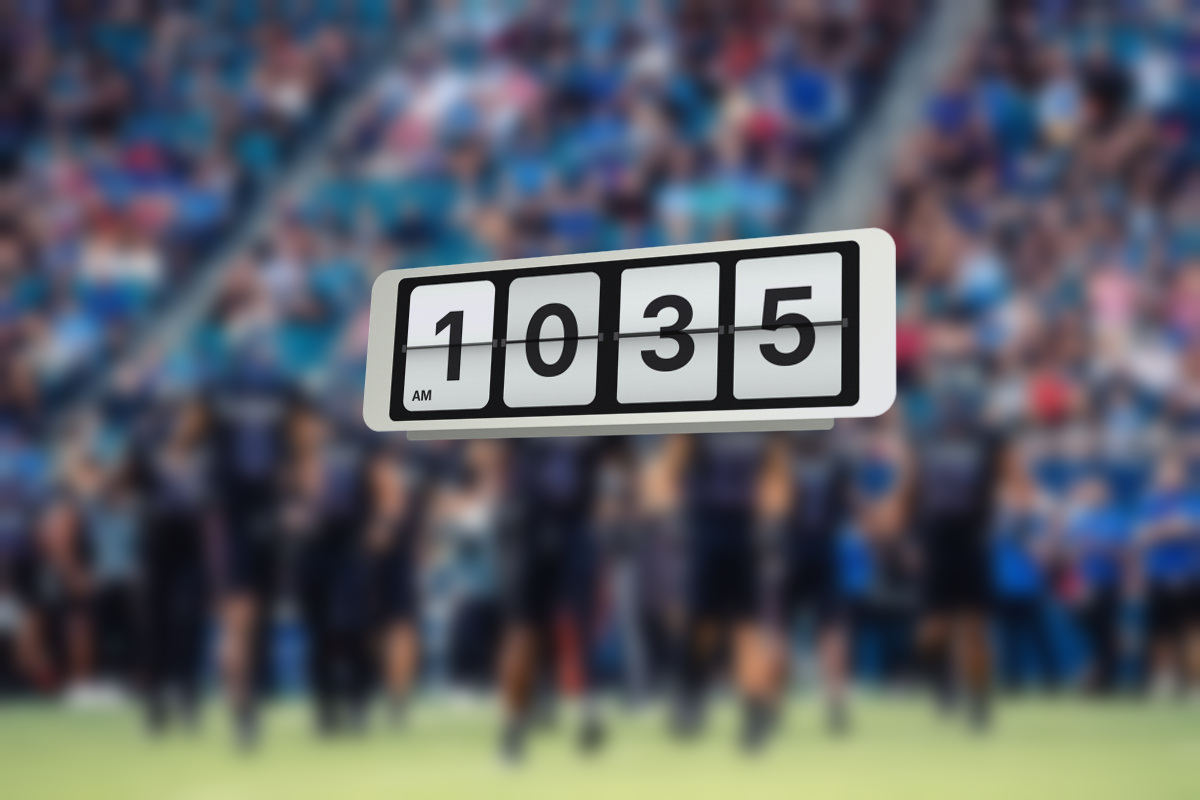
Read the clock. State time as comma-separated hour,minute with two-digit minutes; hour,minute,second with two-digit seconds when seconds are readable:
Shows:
10,35
